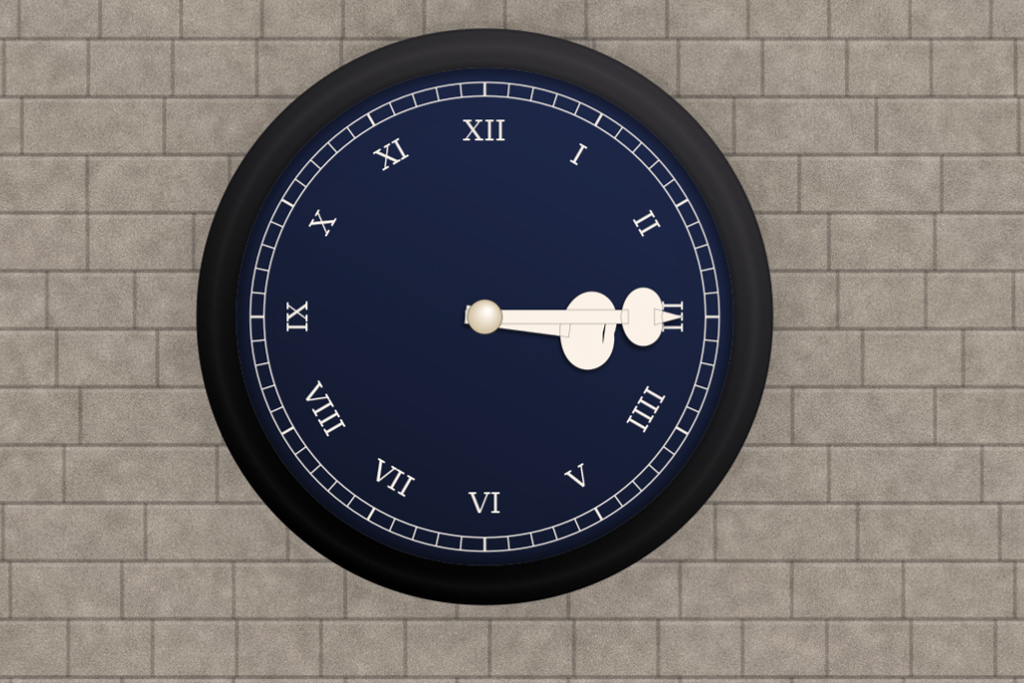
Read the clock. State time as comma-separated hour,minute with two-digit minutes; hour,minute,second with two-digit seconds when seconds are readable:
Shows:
3,15
